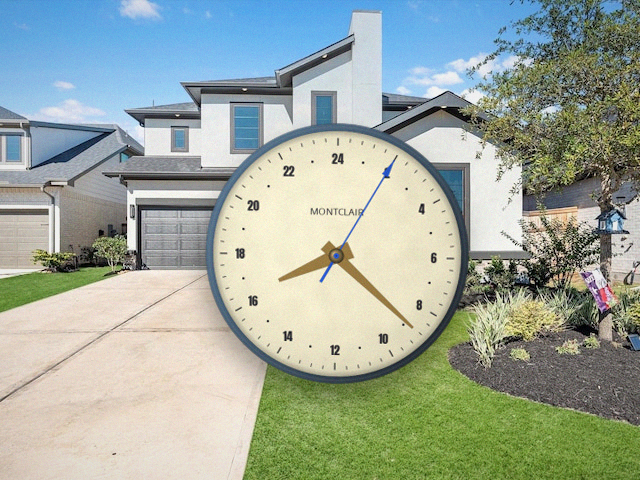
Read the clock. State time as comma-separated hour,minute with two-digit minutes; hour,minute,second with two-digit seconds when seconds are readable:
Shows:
16,22,05
